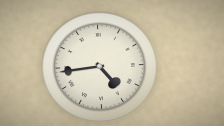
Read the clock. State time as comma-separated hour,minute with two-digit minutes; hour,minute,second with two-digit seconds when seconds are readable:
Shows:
4,44
